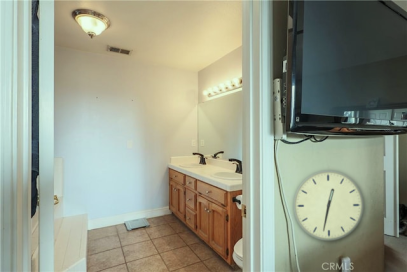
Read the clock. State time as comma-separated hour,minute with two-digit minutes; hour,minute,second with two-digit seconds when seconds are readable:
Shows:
12,32
